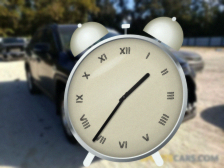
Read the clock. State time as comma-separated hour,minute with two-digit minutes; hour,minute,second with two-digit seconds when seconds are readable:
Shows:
1,36
